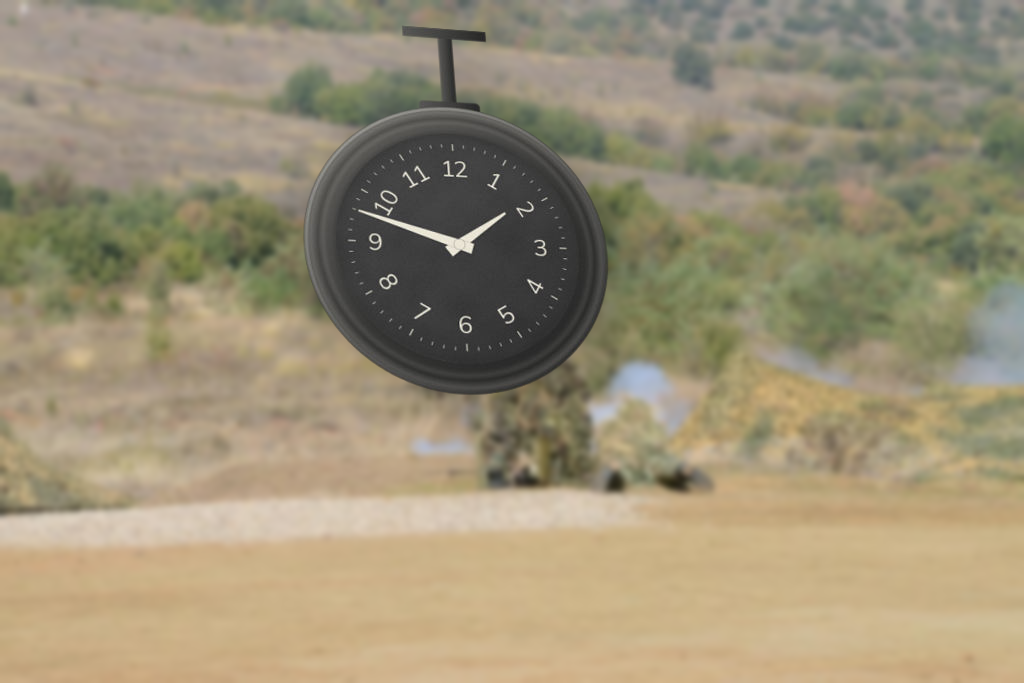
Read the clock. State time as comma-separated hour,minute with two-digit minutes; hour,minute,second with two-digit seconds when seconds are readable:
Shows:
1,48
